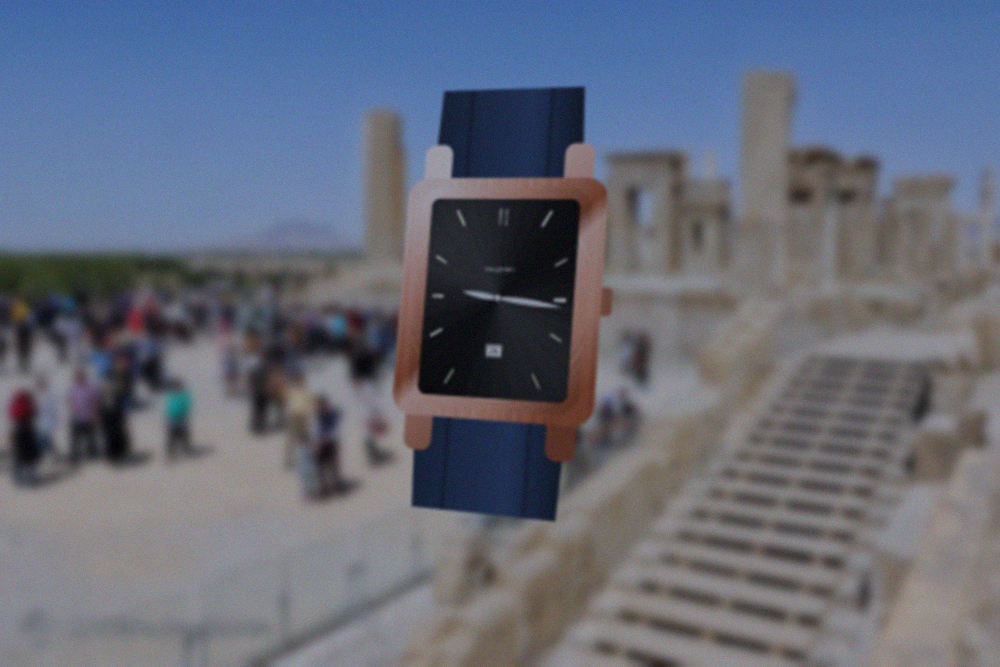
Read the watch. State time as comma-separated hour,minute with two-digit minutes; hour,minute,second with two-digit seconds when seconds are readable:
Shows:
9,16
